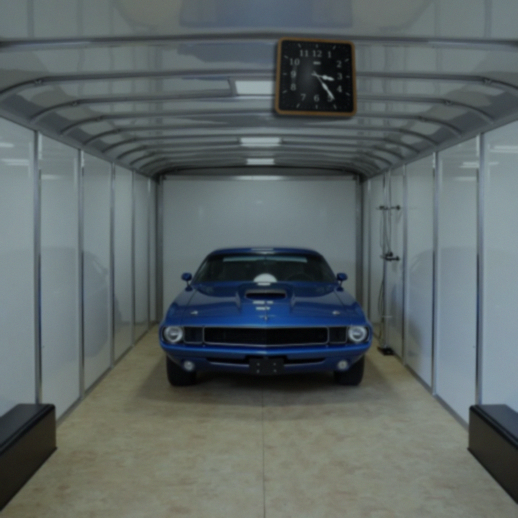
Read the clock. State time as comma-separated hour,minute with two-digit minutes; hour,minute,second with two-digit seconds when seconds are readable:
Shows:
3,24
